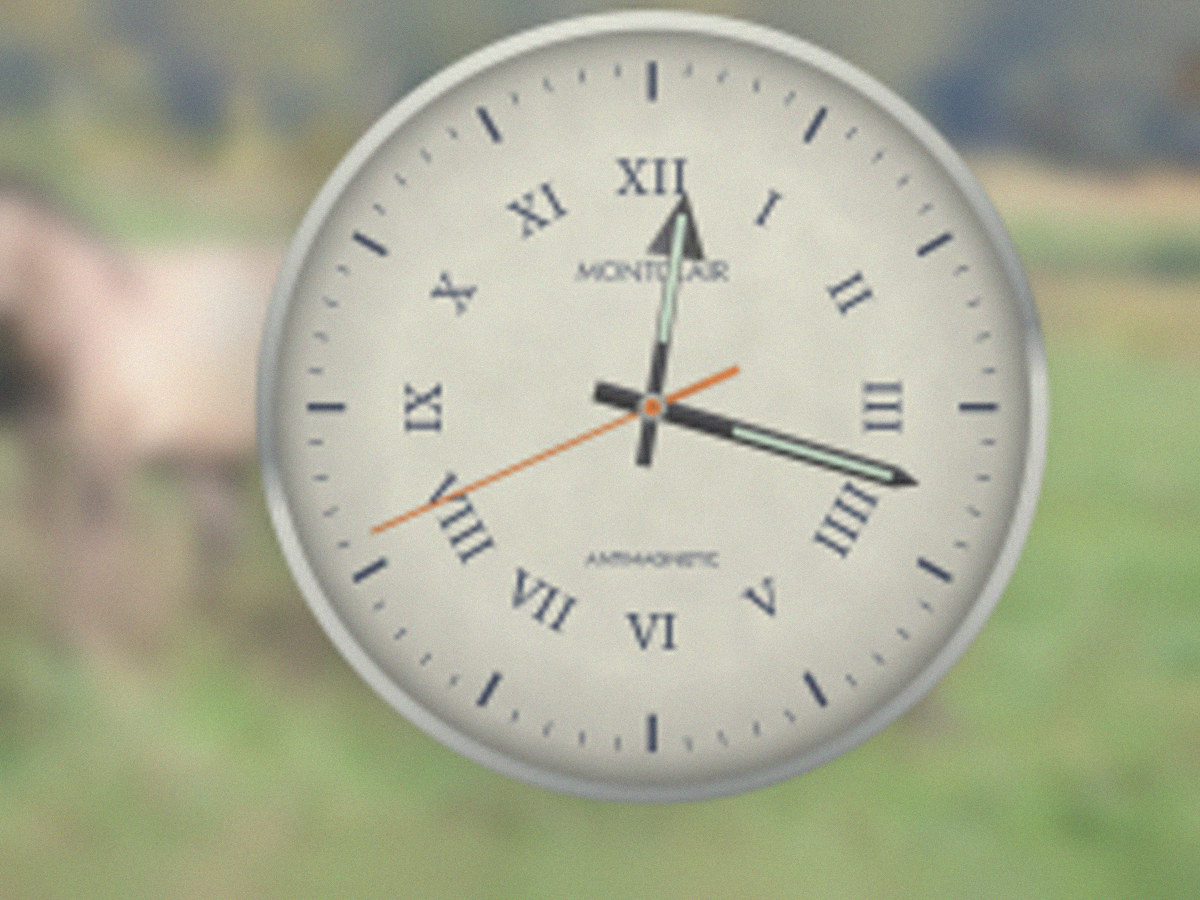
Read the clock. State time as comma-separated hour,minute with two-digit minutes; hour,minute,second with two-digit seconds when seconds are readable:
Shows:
12,17,41
